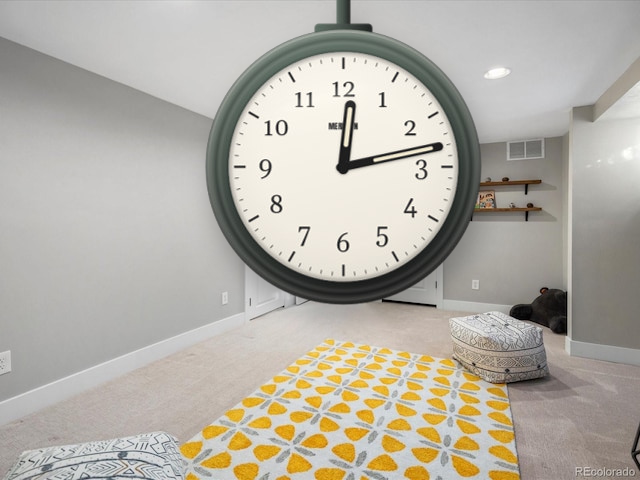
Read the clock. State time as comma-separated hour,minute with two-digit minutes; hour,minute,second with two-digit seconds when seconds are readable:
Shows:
12,13
